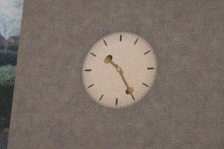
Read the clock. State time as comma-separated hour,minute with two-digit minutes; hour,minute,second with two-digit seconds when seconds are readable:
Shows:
10,25
